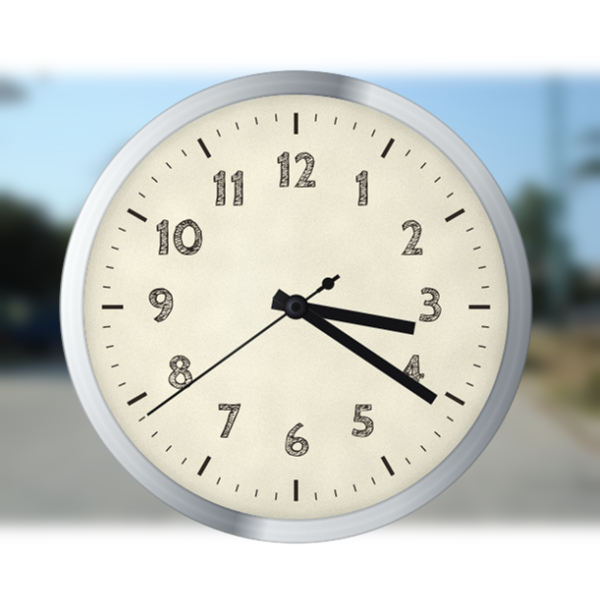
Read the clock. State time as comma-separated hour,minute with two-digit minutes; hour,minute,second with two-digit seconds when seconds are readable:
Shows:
3,20,39
